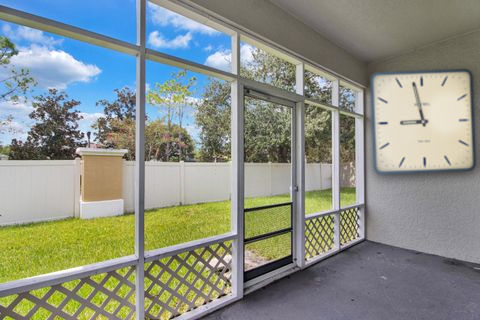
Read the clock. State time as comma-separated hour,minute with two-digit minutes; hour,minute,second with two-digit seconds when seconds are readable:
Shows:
8,58
